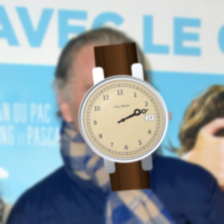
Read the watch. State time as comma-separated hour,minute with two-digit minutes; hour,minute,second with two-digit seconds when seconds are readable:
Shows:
2,12
